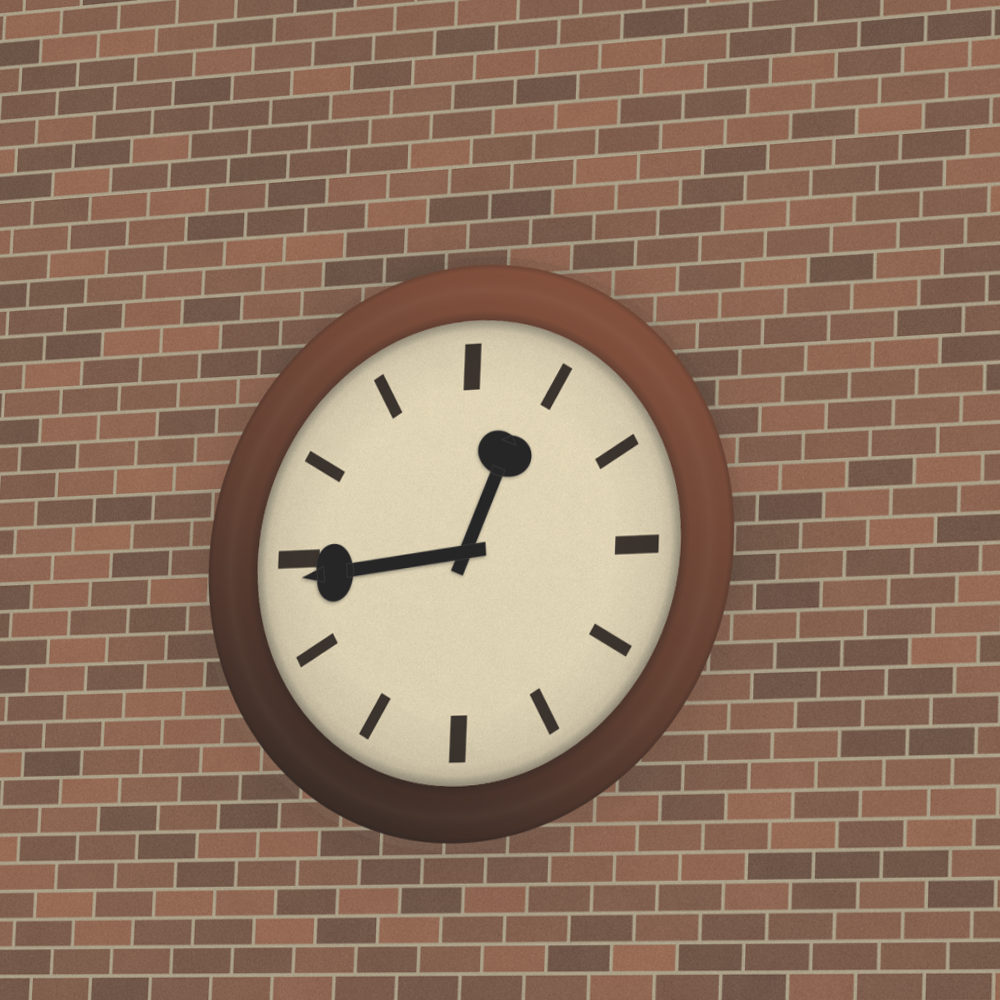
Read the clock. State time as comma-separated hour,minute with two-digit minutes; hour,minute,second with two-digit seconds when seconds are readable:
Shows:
12,44
